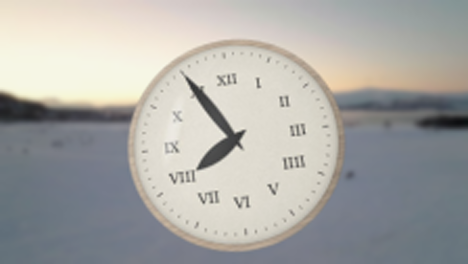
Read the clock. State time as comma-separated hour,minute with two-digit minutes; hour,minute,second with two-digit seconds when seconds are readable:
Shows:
7,55
